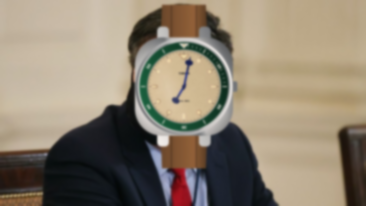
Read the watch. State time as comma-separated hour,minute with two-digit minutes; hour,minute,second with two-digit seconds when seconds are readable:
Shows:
7,02
